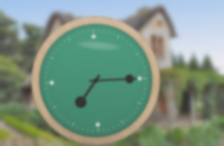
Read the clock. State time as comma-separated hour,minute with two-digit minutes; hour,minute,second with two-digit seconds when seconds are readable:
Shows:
7,15
